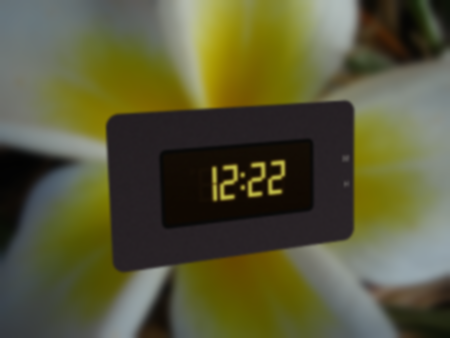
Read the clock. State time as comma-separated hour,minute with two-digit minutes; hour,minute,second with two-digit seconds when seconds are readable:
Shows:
12,22
